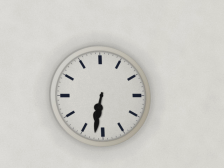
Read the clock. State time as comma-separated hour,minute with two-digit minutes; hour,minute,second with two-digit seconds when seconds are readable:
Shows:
6,32
